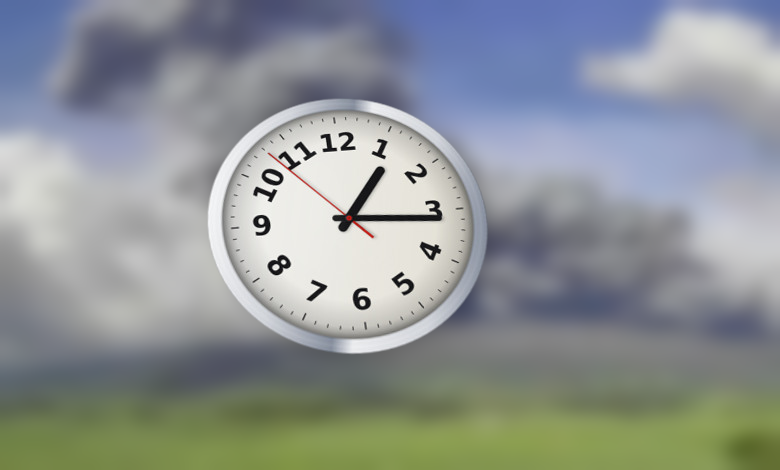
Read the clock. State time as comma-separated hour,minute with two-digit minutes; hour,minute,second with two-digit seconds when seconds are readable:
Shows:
1,15,53
